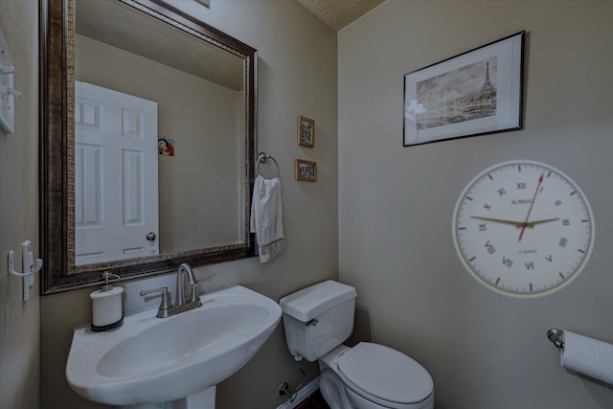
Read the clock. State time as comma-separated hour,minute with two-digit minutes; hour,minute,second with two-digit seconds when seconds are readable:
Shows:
2,47,04
